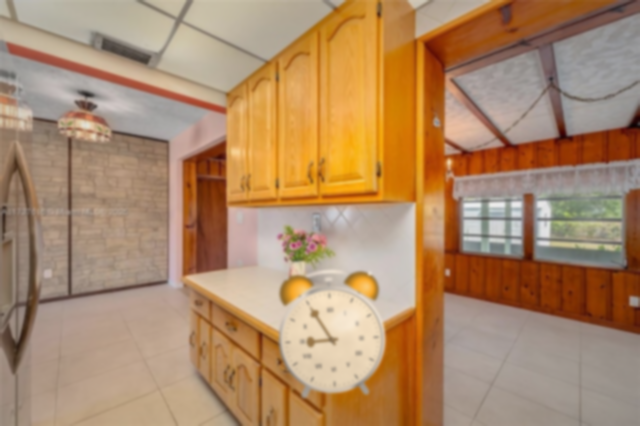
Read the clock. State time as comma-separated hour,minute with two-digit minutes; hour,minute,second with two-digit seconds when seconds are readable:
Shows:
8,55
